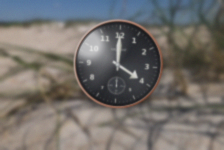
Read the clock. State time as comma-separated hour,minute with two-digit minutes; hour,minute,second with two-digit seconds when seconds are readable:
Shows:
4,00
